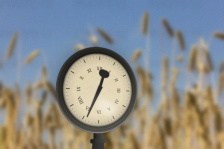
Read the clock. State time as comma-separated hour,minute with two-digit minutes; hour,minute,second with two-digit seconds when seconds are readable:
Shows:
12,34
